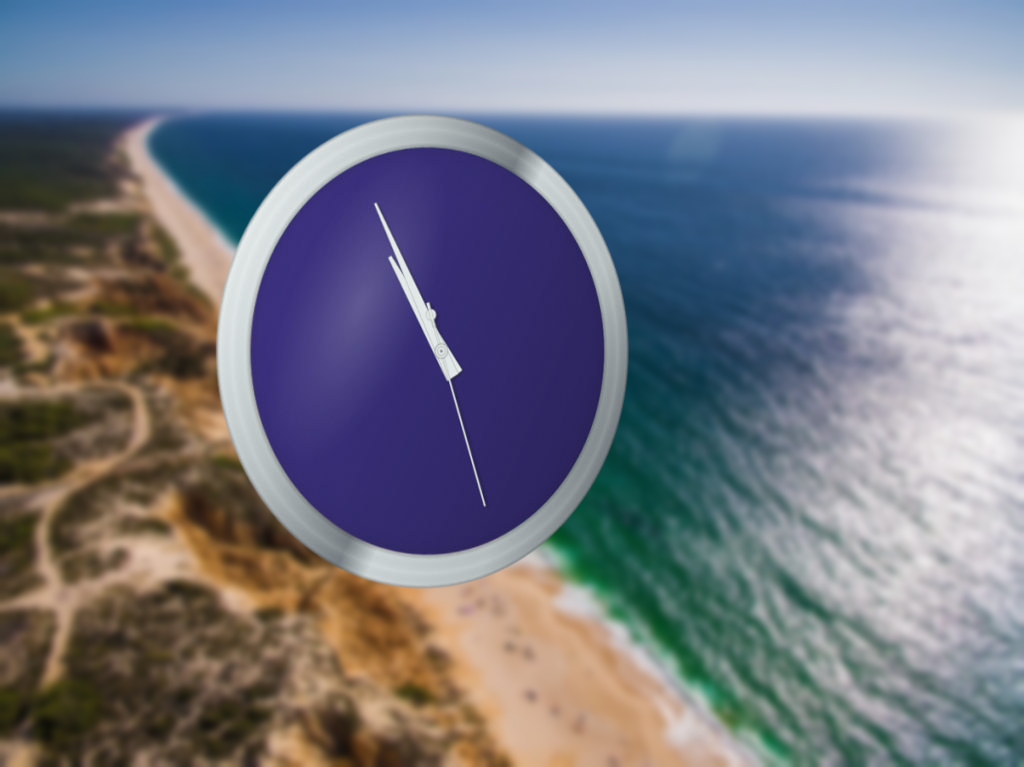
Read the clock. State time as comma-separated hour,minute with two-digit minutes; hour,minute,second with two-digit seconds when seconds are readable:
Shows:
10,55,27
